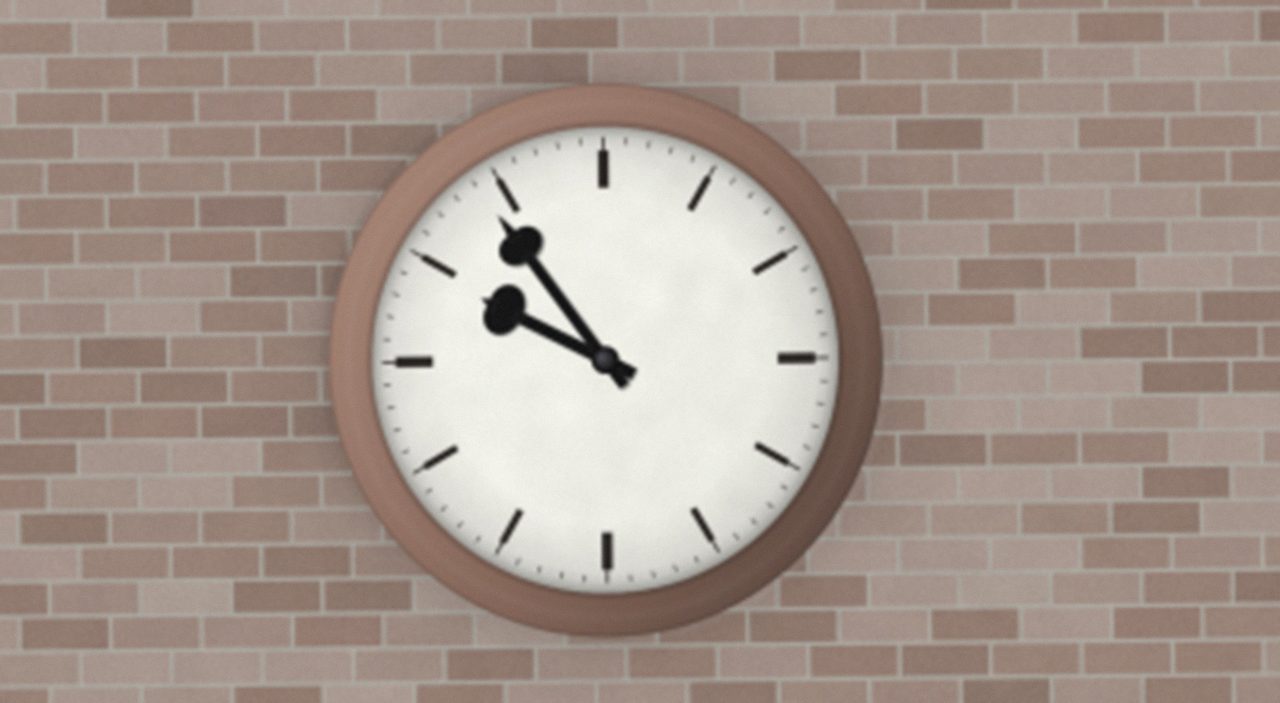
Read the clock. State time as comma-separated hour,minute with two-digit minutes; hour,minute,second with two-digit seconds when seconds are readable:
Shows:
9,54
